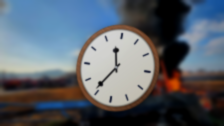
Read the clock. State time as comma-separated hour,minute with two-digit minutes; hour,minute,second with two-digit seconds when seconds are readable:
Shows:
11,36
